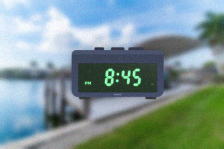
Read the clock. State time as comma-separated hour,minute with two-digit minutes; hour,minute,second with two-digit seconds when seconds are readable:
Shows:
8,45
